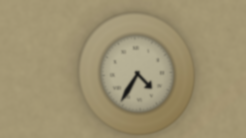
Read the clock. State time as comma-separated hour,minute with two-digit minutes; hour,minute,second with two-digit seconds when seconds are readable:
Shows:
4,36
